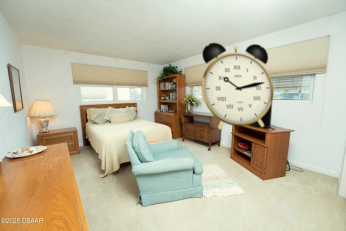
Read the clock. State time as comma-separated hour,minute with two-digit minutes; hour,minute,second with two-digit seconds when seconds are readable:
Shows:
10,13
